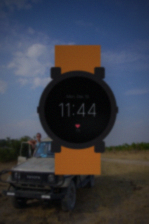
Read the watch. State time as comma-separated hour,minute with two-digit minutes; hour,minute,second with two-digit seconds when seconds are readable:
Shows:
11,44
